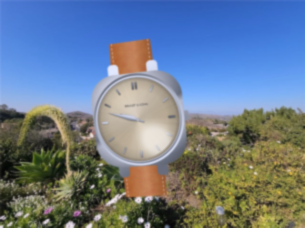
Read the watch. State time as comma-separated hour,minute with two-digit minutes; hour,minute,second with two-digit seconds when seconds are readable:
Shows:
9,48
